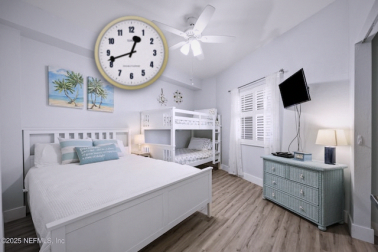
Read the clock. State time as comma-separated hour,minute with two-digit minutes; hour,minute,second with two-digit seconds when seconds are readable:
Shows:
12,42
